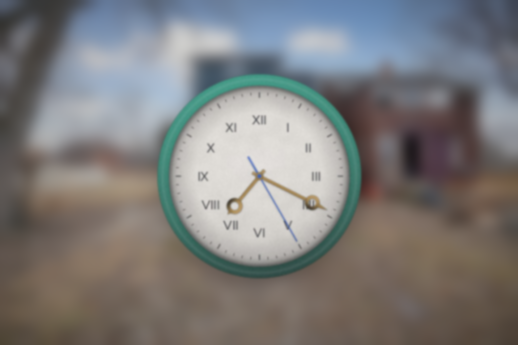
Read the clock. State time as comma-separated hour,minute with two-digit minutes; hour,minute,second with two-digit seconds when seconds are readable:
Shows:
7,19,25
